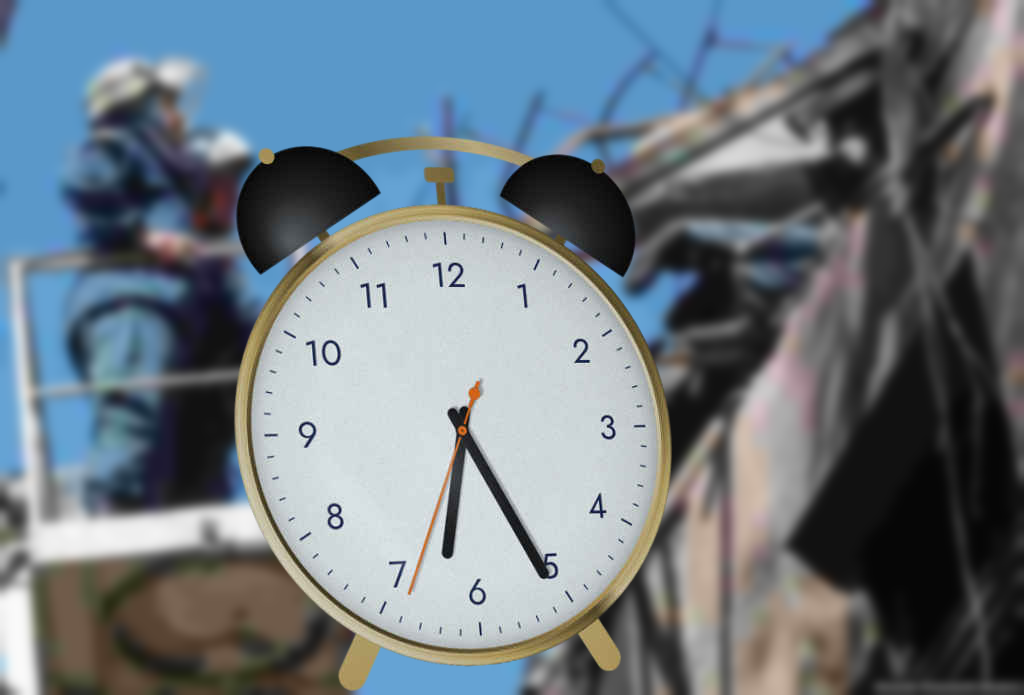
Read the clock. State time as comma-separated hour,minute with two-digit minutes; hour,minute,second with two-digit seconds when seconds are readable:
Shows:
6,25,34
